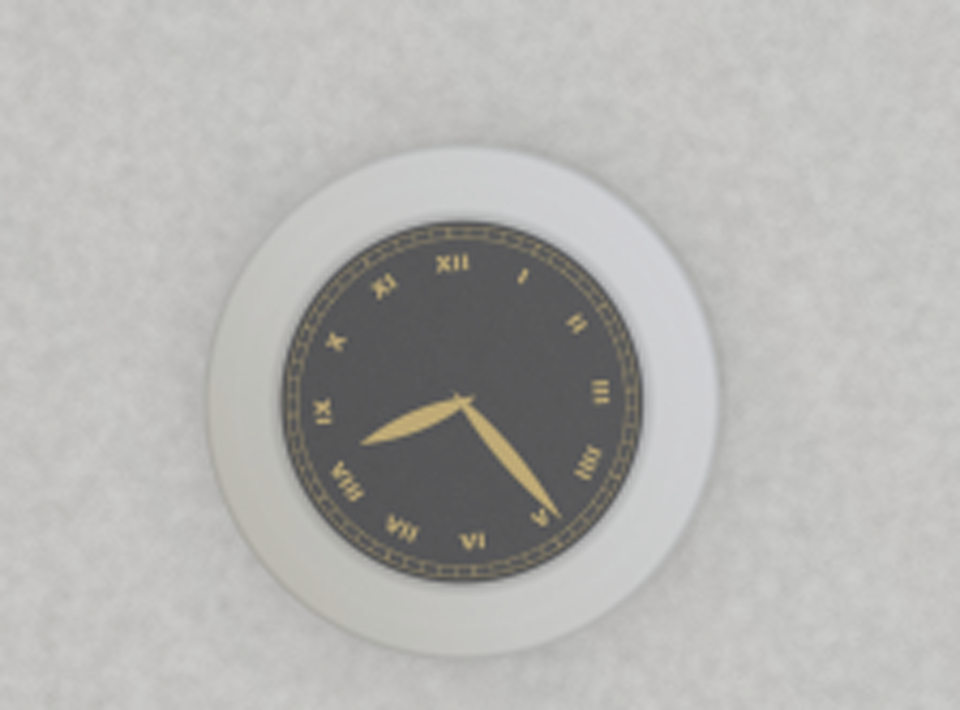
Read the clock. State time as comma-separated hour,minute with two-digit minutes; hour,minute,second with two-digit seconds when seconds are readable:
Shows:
8,24
